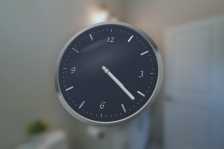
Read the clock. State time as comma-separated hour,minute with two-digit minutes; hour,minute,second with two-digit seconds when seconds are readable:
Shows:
4,22
